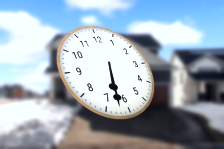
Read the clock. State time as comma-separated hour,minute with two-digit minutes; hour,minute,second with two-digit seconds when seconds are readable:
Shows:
6,32
